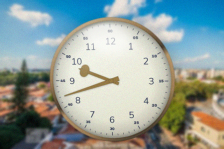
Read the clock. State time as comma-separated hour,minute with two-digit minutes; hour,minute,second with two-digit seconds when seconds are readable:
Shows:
9,42
